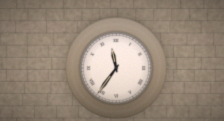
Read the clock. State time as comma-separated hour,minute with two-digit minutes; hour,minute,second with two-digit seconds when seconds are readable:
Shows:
11,36
